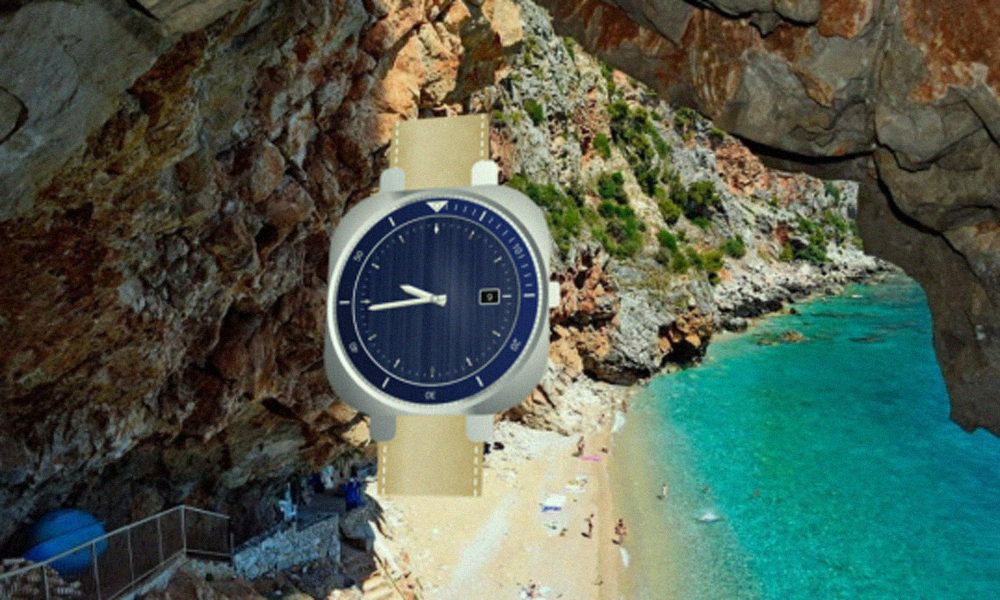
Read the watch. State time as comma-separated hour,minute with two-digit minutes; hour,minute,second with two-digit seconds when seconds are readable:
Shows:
9,44
